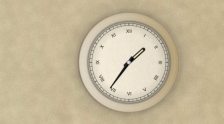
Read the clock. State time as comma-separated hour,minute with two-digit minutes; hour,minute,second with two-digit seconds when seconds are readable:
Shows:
1,36
